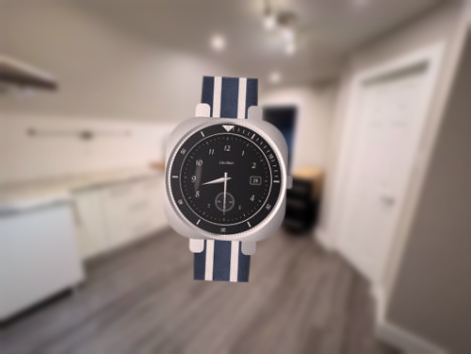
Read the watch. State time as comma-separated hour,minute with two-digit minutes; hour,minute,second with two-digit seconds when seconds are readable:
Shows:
8,30
